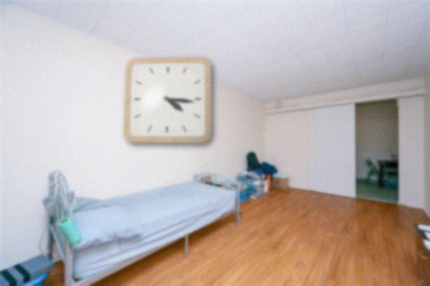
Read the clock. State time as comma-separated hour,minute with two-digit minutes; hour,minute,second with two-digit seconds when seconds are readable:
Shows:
4,16
